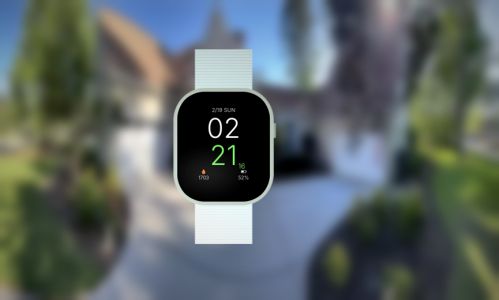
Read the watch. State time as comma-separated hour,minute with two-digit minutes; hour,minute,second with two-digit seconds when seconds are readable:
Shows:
2,21,16
